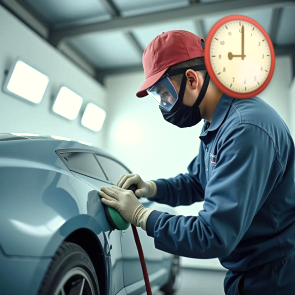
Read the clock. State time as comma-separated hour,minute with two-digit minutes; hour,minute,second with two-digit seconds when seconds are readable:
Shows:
9,01
